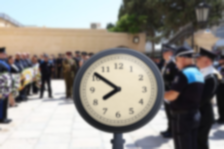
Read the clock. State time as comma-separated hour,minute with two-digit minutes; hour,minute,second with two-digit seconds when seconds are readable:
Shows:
7,51
